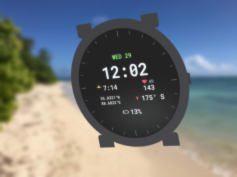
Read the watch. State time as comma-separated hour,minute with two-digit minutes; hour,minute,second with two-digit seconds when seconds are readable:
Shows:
12,02
